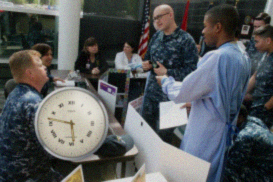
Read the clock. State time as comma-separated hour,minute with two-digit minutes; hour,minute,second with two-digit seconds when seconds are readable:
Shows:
5,47
